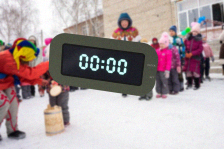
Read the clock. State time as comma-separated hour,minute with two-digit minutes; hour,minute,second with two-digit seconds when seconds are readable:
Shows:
0,00
